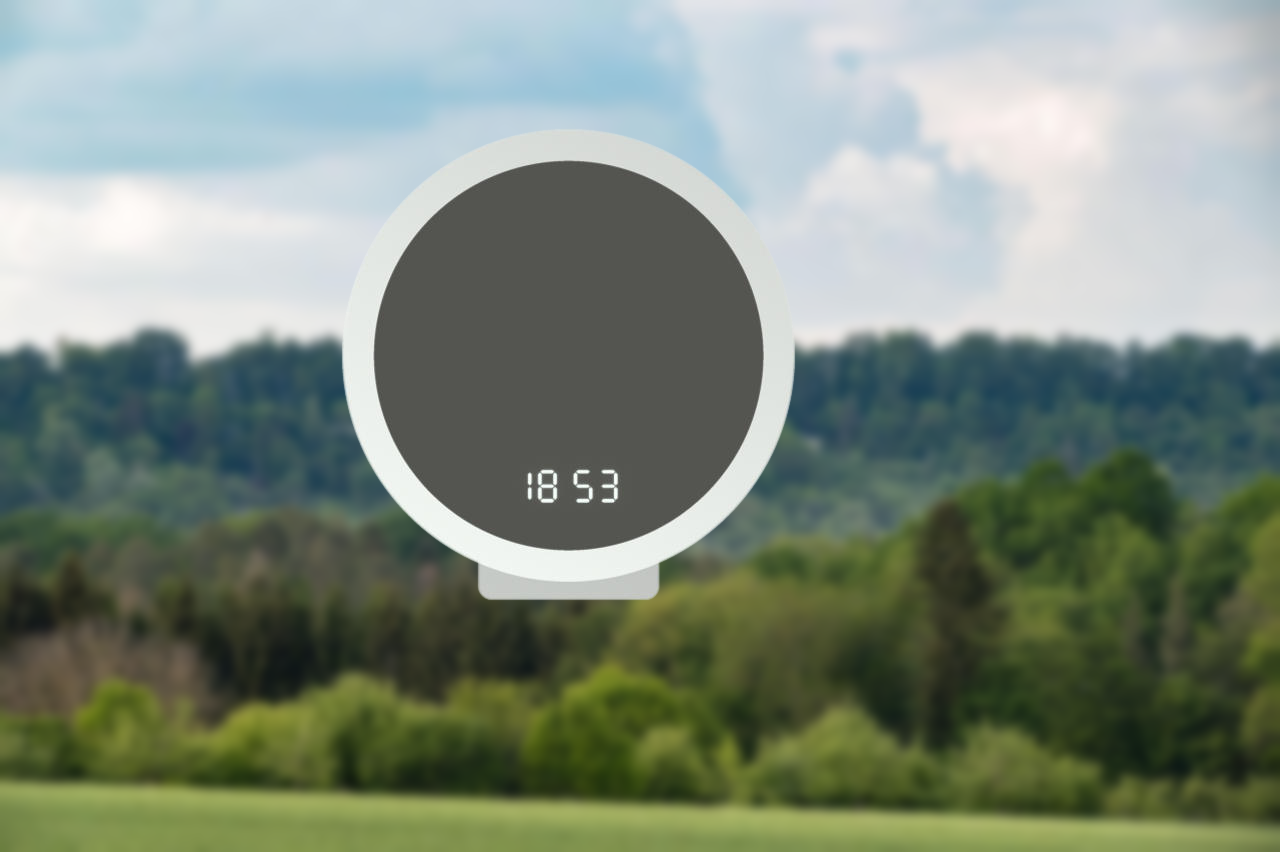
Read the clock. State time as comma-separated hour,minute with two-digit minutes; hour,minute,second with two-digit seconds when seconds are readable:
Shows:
18,53
